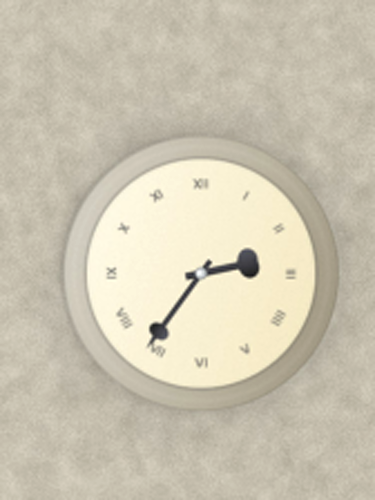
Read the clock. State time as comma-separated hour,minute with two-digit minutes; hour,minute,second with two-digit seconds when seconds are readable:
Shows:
2,36
